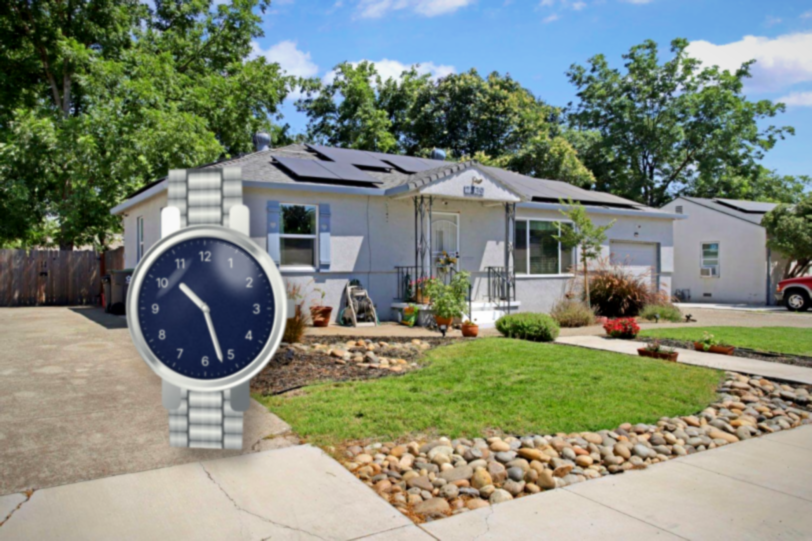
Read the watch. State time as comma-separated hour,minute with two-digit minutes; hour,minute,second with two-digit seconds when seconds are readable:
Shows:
10,27
